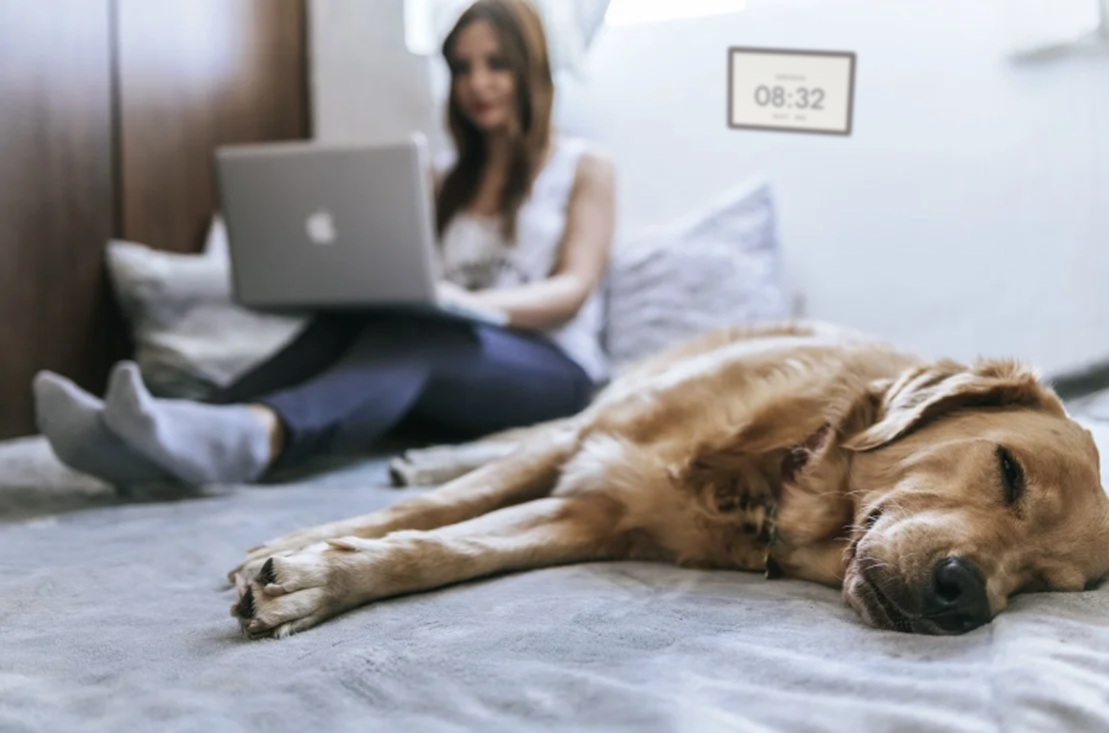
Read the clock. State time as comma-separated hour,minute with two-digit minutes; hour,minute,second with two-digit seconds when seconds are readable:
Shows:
8,32
